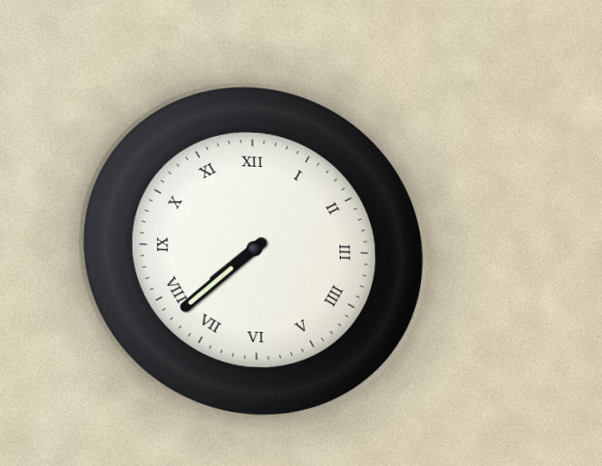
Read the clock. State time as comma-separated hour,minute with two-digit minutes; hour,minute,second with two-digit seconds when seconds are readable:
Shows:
7,38
